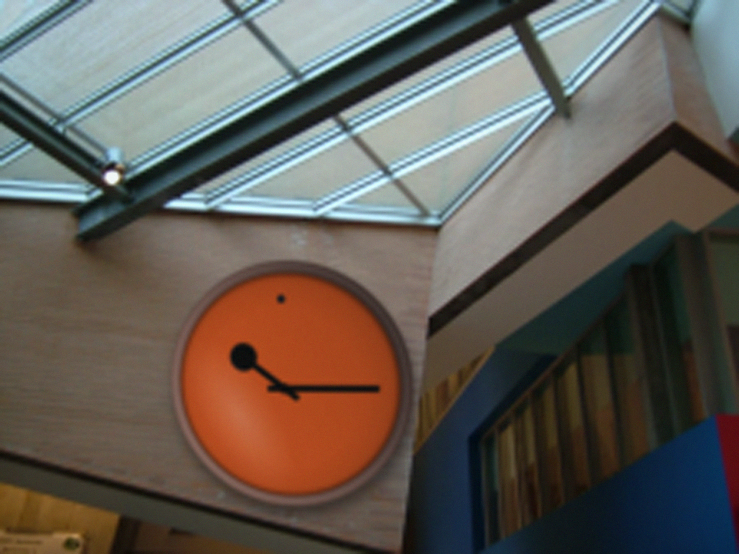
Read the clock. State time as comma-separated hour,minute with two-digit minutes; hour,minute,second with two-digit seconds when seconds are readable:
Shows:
10,15
